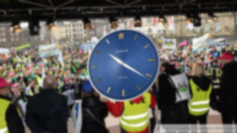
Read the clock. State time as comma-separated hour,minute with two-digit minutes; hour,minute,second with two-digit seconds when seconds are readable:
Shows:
10,21
